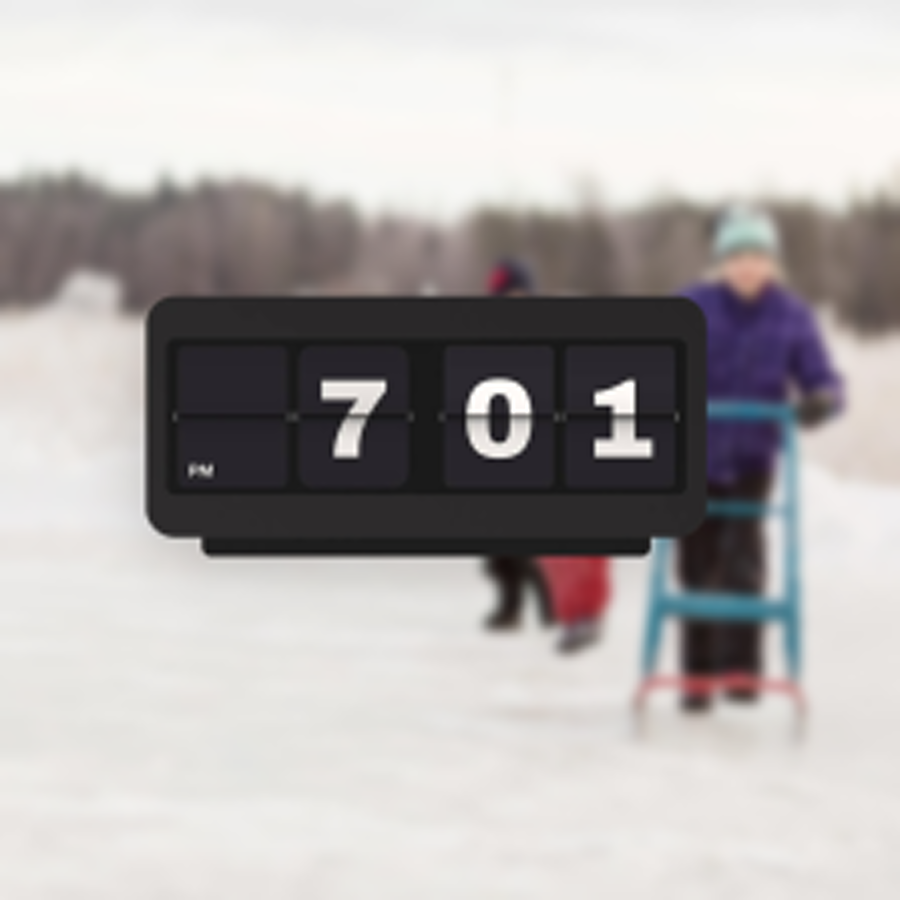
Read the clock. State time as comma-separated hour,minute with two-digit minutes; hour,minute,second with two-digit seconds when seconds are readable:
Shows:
7,01
